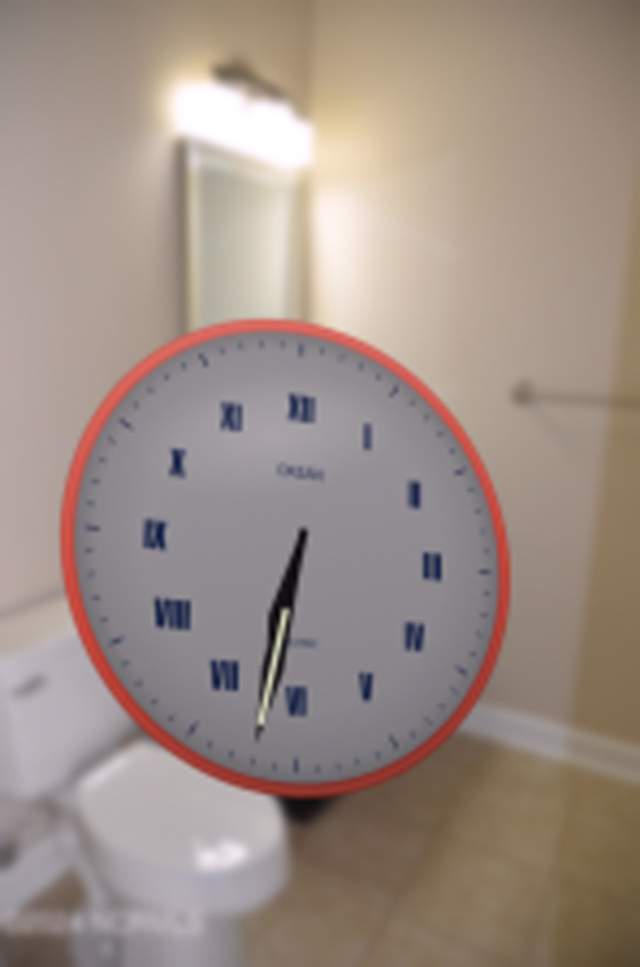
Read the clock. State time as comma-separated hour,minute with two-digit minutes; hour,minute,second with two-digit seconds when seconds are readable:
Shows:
6,32
